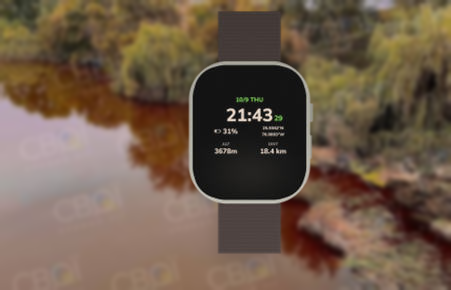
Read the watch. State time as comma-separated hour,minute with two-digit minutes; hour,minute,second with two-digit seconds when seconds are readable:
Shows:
21,43
